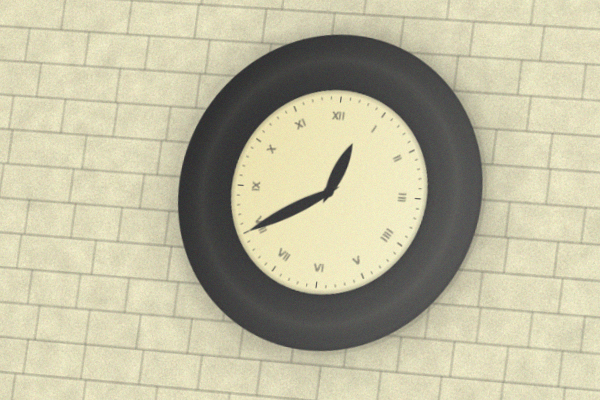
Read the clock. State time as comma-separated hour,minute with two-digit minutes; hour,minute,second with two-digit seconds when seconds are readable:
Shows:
12,40
